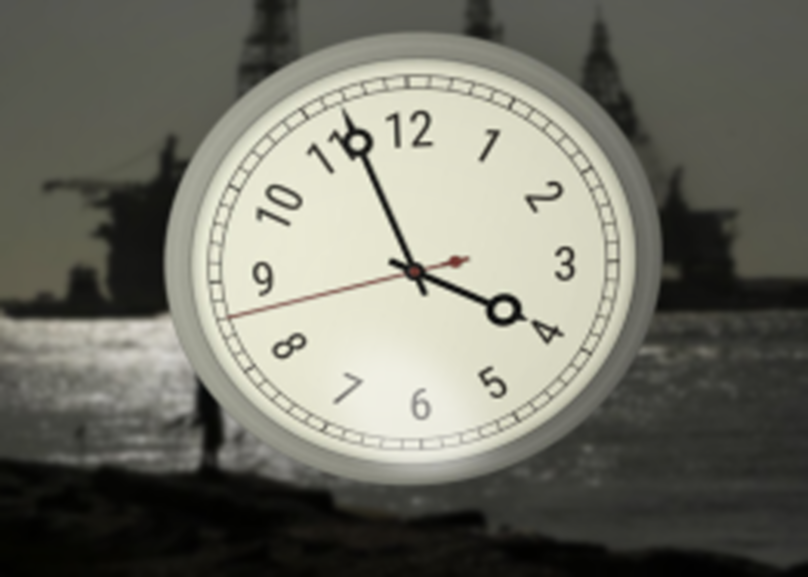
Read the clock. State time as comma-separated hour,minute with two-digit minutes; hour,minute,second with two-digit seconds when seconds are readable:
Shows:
3,56,43
